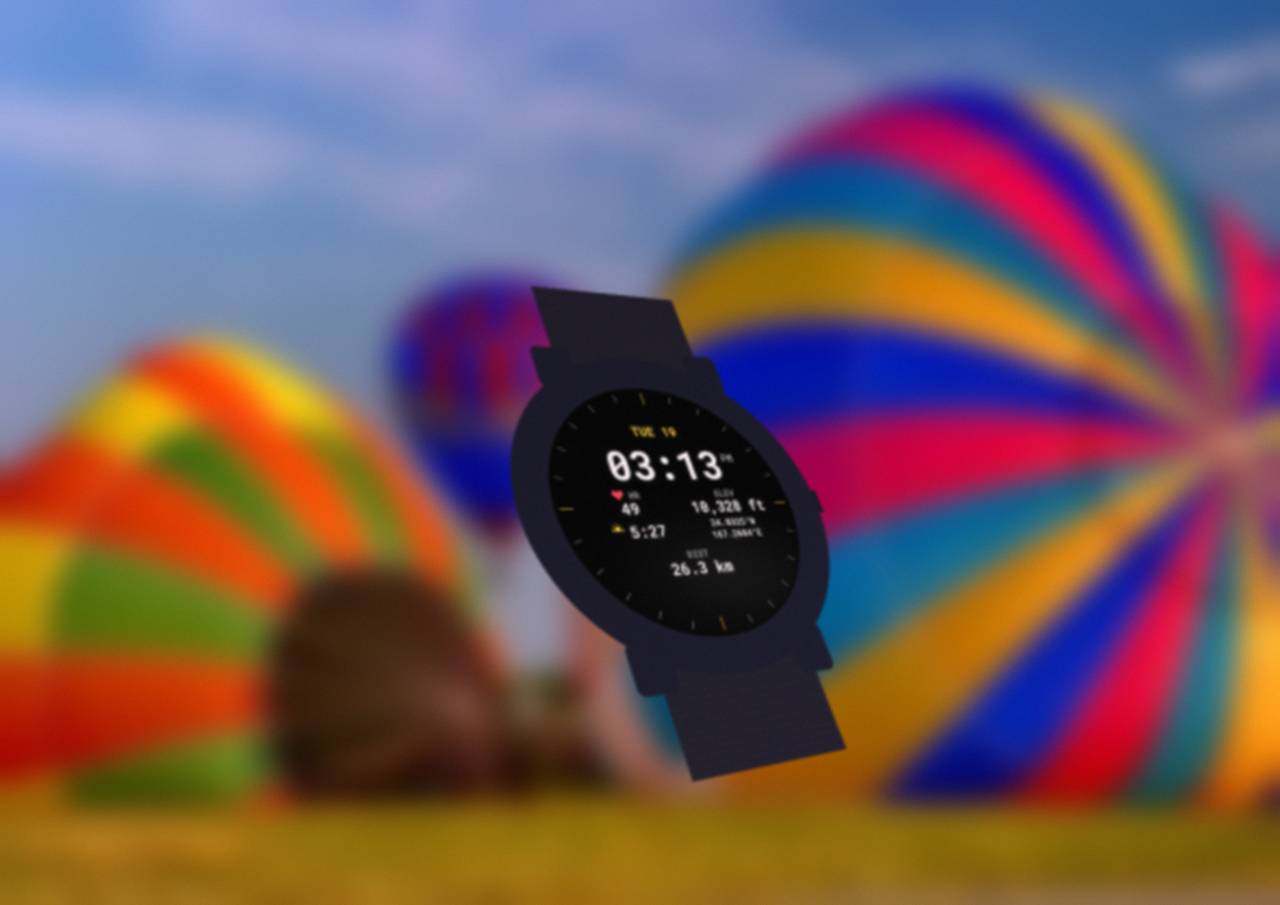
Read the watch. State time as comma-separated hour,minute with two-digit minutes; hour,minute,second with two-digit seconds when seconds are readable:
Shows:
3,13
